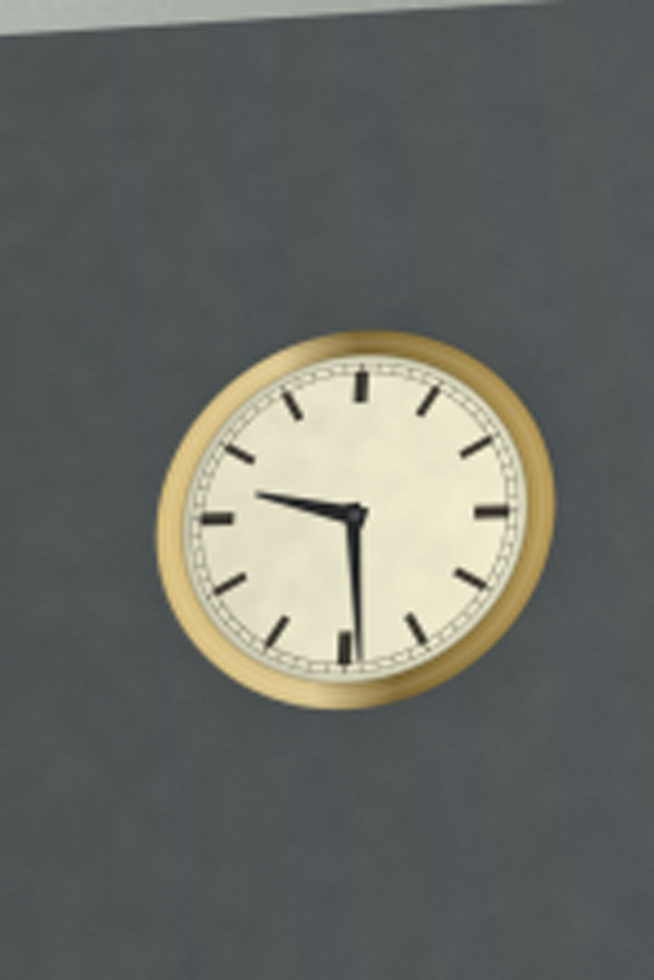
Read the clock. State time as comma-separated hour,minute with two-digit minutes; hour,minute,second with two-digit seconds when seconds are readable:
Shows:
9,29
